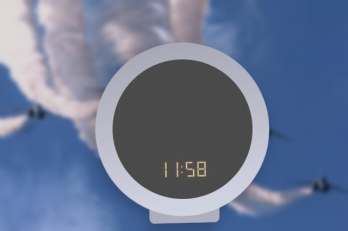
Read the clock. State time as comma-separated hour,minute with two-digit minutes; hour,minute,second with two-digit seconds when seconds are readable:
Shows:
11,58
